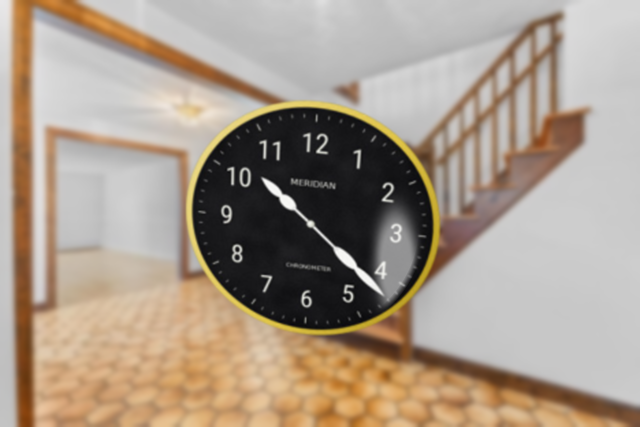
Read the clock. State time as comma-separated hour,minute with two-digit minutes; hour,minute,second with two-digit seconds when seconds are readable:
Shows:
10,22
